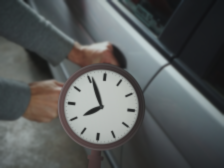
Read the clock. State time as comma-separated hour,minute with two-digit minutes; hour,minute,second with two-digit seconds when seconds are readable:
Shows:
7,56
